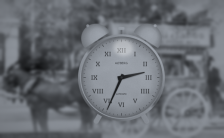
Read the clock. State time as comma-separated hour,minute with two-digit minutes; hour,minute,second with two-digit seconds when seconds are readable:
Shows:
2,34
